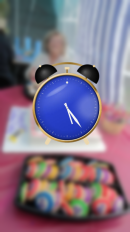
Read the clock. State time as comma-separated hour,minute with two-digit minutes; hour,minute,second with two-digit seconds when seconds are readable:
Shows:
5,24
